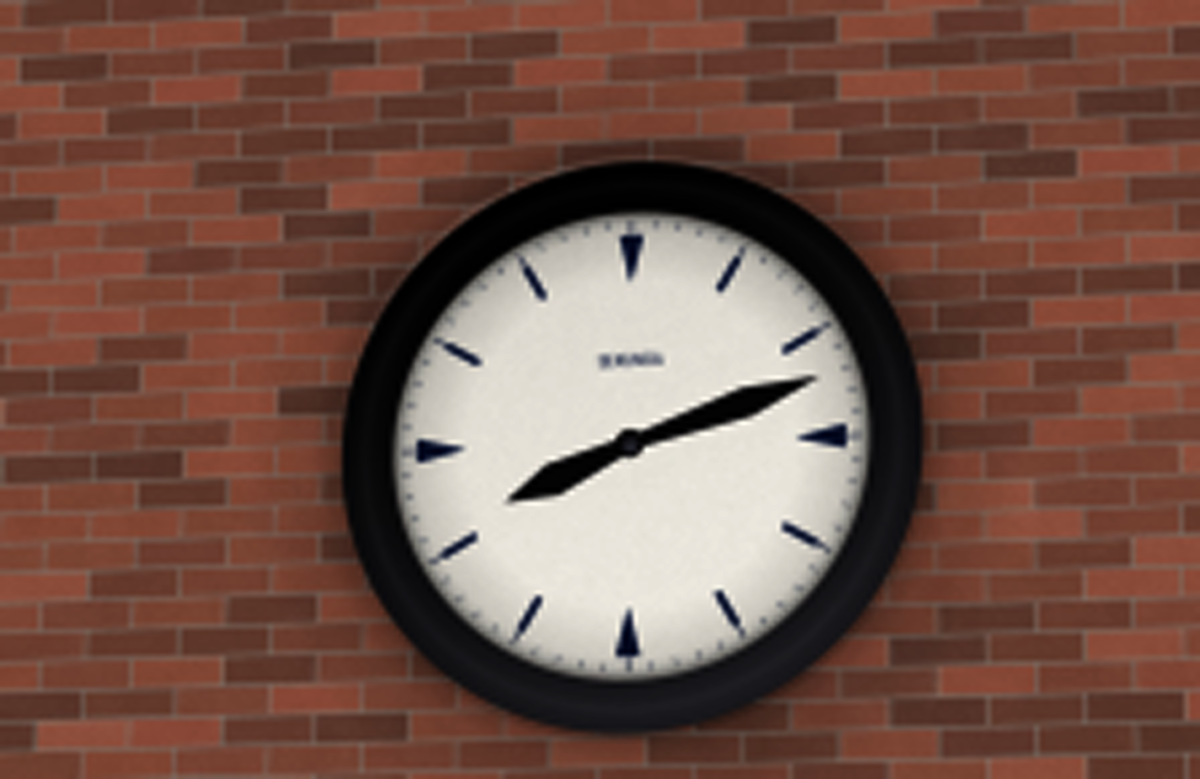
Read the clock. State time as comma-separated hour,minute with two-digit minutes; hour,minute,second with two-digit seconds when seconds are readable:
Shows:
8,12
